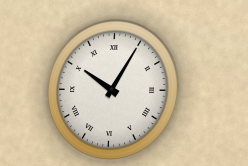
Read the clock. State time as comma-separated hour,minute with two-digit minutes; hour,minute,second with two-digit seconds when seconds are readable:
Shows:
10,05
